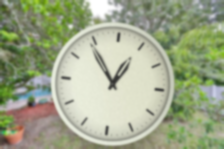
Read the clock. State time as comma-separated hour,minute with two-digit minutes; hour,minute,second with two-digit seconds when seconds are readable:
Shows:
12,54
